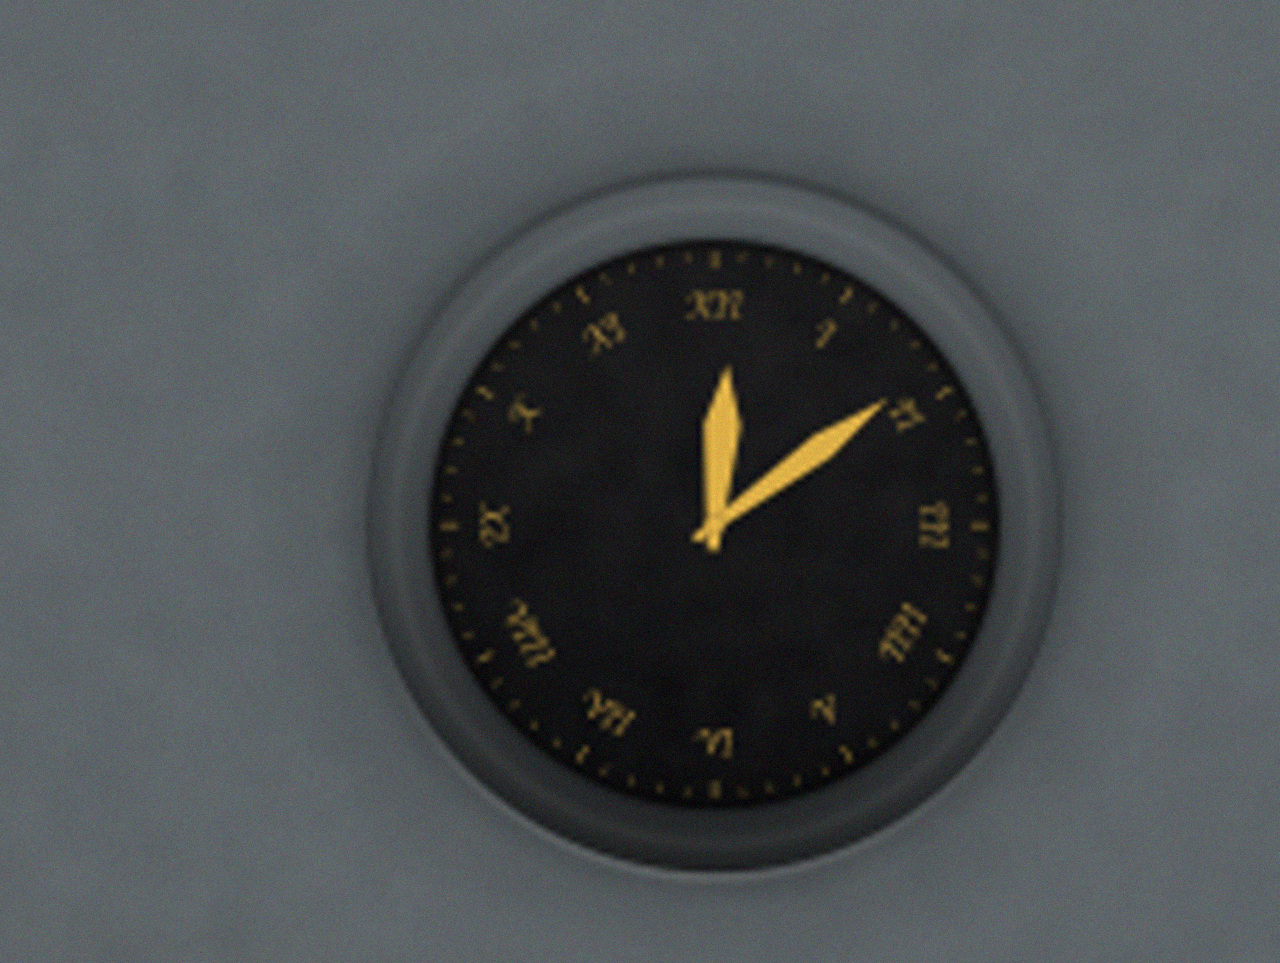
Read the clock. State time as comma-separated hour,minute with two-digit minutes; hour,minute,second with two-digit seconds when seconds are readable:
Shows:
12,09
